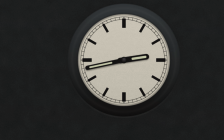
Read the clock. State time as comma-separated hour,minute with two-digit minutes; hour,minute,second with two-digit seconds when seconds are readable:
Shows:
2,43
